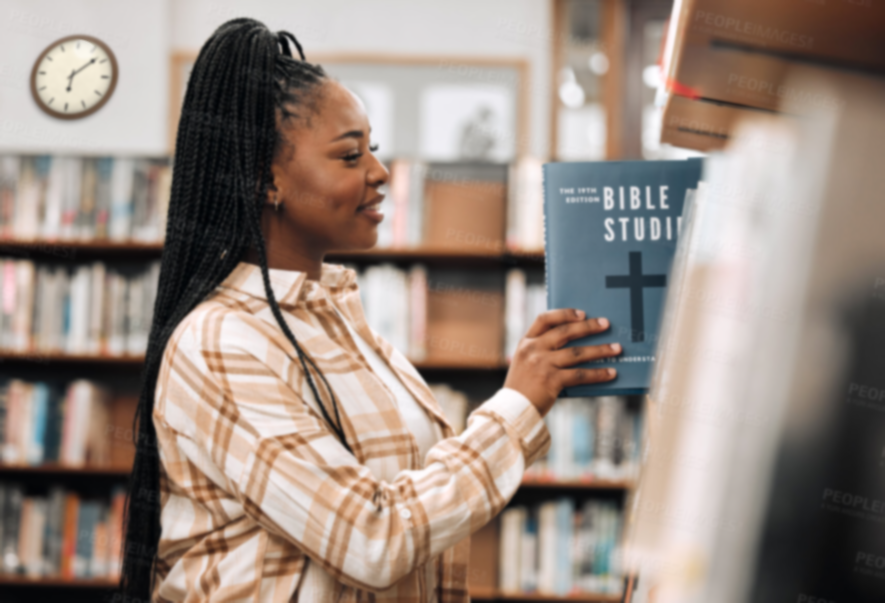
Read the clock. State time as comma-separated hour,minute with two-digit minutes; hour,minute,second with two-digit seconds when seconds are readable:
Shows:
6,08
